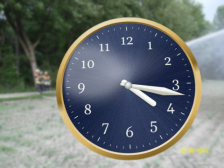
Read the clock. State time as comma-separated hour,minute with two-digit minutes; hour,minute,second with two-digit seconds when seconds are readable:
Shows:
4,17
